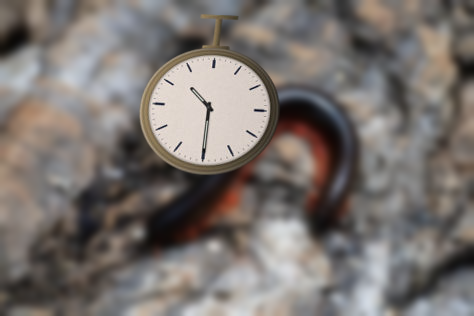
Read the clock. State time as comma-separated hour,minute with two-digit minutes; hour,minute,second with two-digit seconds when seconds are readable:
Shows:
10,30
